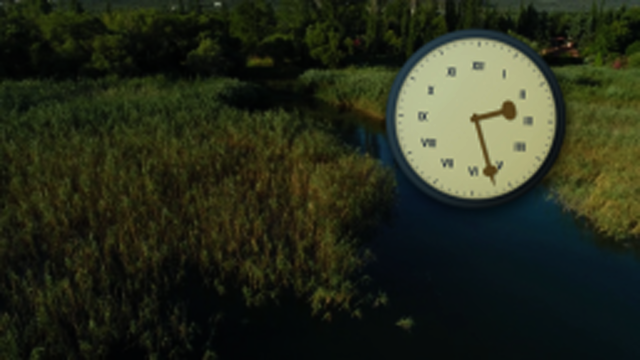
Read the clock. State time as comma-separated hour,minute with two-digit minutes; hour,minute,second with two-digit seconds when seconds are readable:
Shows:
2,27
